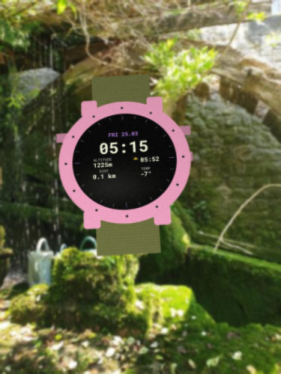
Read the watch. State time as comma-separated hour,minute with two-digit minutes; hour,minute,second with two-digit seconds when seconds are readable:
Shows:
5,15
